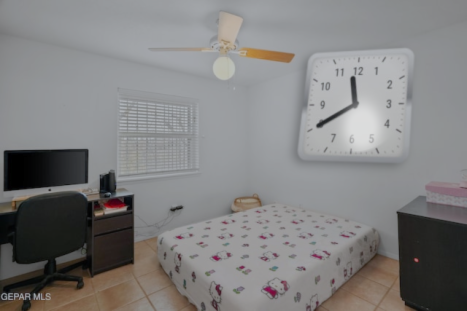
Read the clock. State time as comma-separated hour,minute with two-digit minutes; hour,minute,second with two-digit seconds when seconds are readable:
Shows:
11,40
